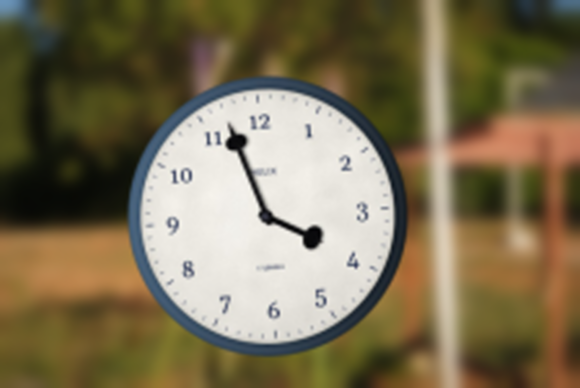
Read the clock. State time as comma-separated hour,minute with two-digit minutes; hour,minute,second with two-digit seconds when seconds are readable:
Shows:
3,57
